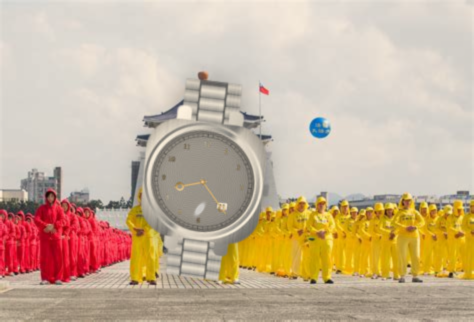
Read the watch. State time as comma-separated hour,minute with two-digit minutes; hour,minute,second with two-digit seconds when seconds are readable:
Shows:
8,23
